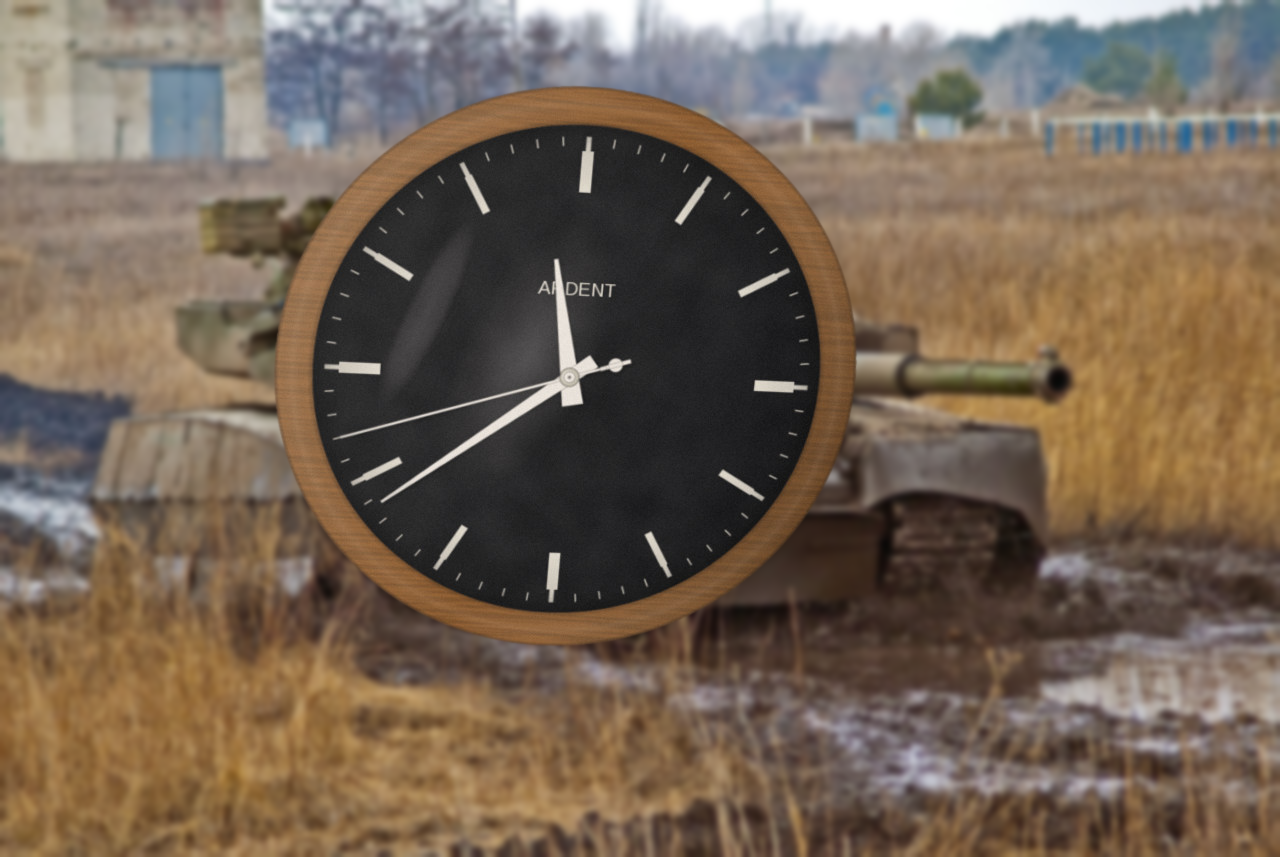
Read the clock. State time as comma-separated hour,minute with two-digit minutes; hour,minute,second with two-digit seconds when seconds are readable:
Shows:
11,38,42
